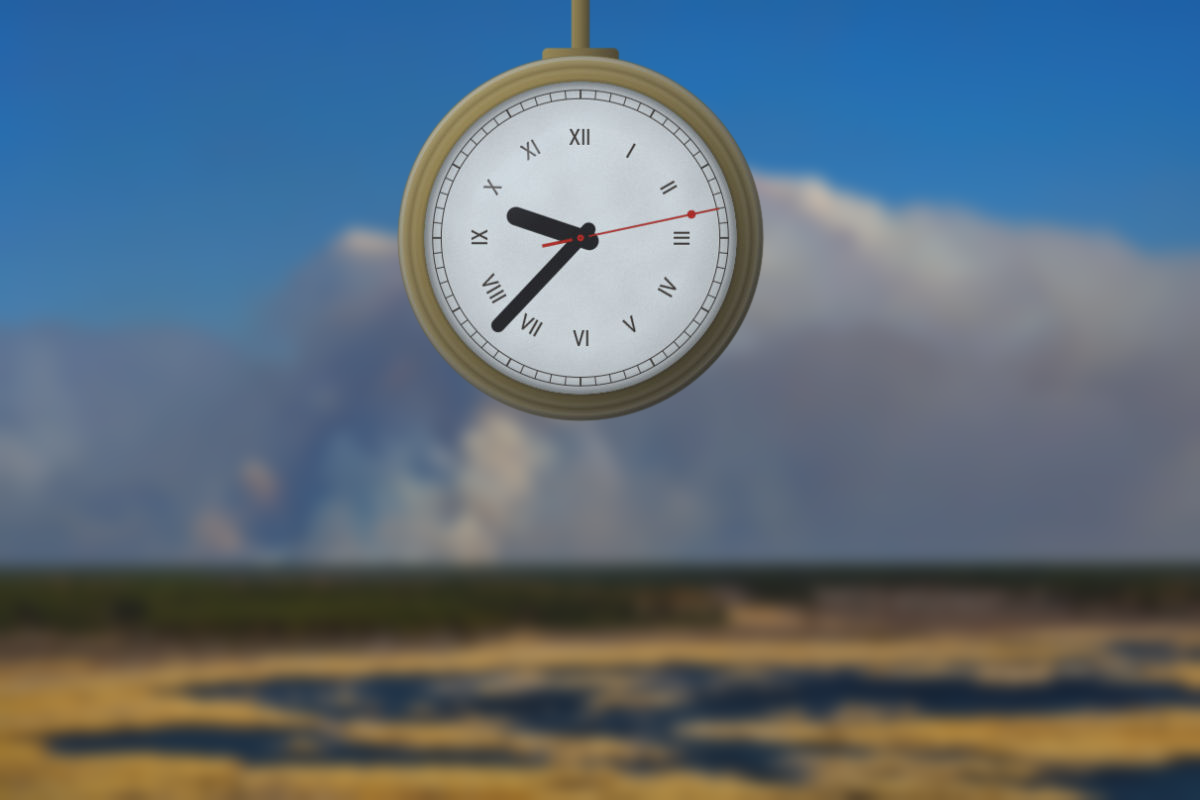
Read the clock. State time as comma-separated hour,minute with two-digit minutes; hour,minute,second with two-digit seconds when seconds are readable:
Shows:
9,37,13
